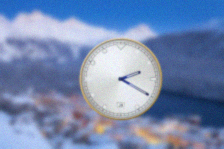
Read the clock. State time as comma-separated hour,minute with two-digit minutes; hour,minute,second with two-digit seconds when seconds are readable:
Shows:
2,20
